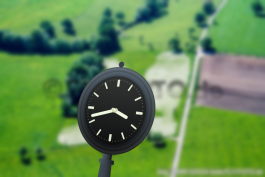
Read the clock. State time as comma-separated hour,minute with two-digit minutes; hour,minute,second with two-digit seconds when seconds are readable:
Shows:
3,42
